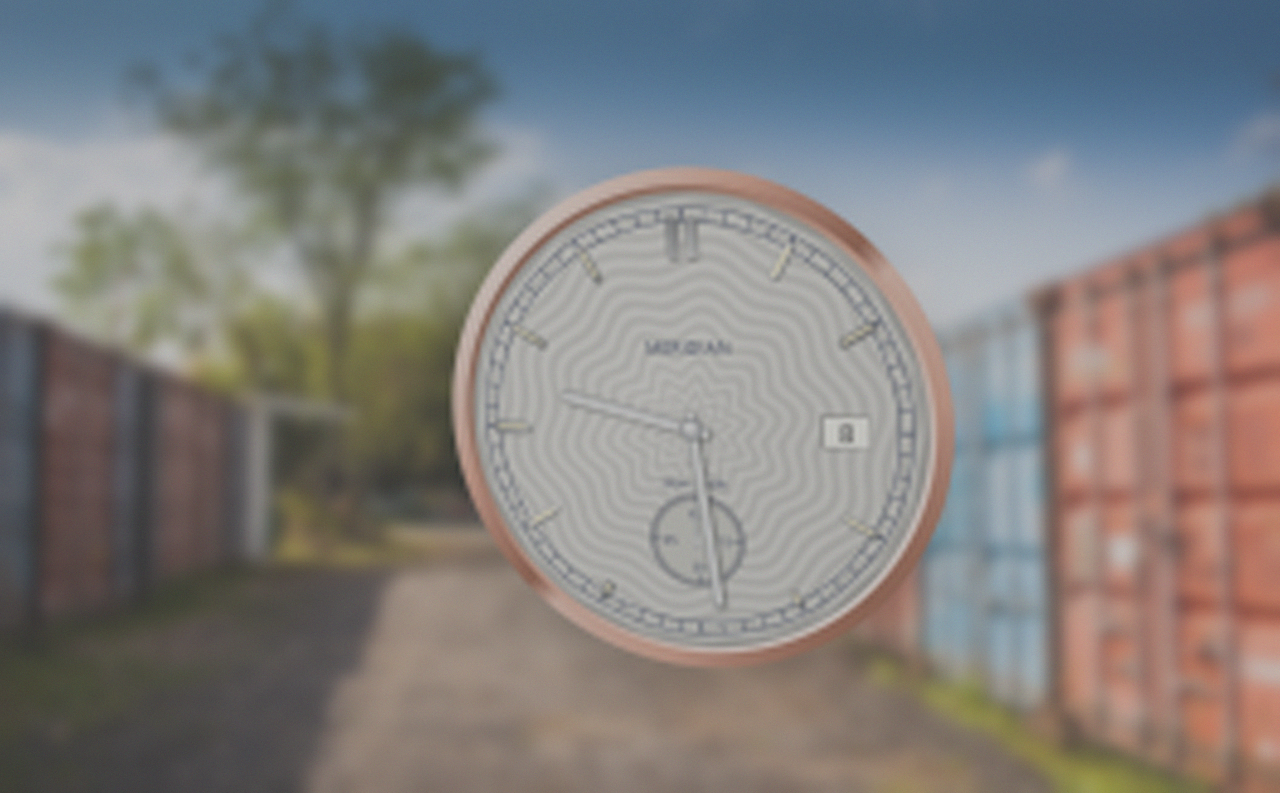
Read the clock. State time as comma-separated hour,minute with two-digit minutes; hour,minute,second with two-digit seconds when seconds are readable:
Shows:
9,29
